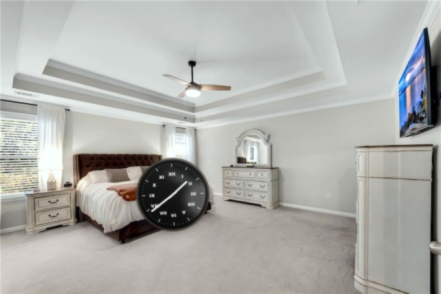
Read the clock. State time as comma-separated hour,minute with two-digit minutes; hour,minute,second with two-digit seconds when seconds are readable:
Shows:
1,39
